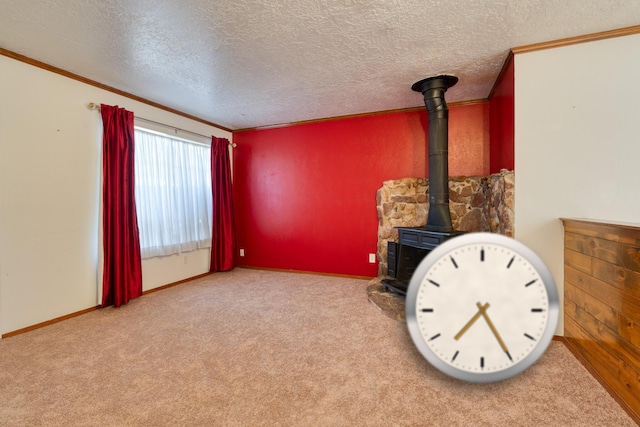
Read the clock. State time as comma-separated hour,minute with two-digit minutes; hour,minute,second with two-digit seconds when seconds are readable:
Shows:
7,25
